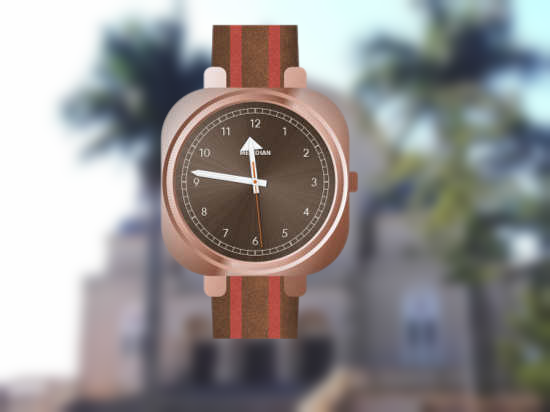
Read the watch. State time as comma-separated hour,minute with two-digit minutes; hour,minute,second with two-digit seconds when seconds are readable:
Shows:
11,46,29
